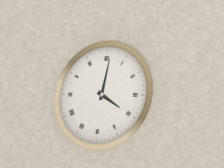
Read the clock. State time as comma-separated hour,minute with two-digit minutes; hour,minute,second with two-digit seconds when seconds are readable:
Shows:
4,01
